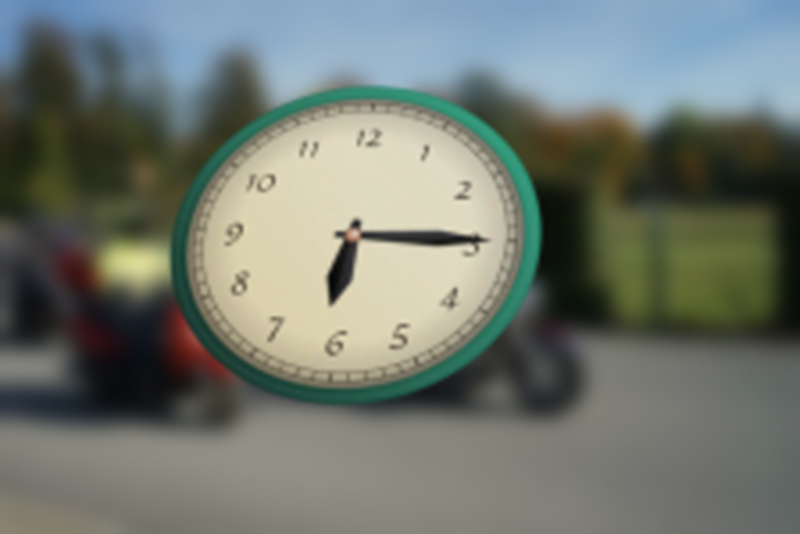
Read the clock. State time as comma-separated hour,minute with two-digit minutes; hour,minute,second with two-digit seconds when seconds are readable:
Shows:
6,15
